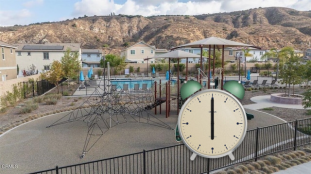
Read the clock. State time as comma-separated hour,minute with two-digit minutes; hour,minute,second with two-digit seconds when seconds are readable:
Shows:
6,00
